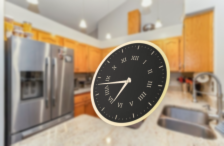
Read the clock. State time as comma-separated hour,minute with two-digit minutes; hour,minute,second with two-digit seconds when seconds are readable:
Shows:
6,43
